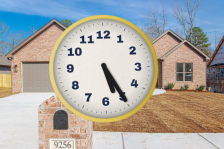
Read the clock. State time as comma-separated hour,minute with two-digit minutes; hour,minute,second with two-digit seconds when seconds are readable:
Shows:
5,25
